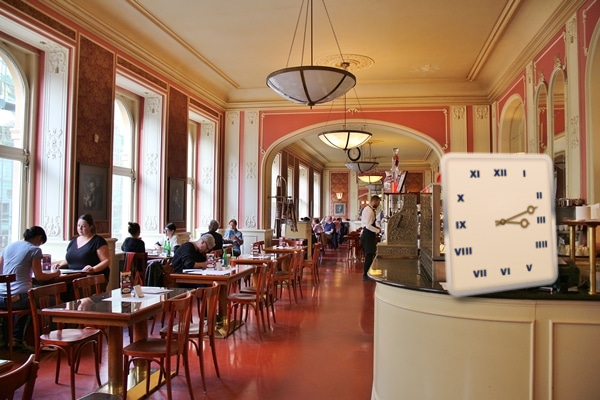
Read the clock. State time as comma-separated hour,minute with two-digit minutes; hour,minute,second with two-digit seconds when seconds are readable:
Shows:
3,12
